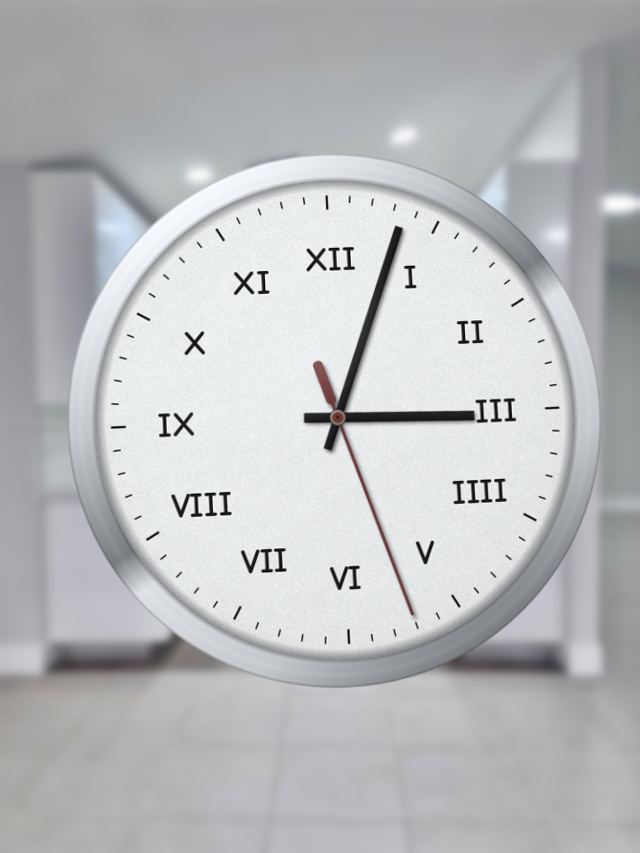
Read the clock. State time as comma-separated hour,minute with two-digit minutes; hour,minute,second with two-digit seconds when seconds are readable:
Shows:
3,03,27
